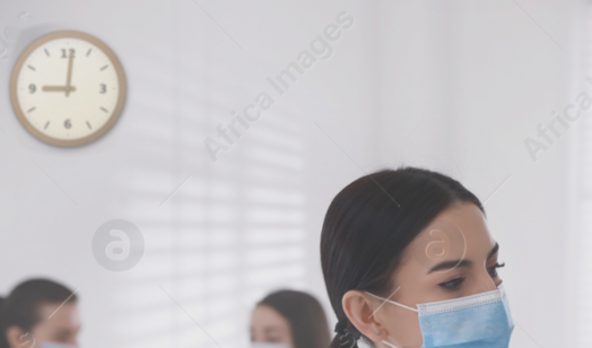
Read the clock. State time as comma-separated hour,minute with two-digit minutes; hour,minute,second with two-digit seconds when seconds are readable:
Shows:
9,01
